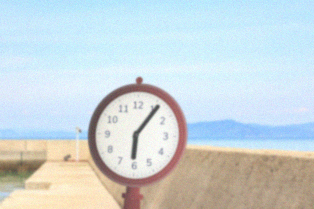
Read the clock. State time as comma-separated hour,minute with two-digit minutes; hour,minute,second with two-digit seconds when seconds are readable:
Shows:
6,06
